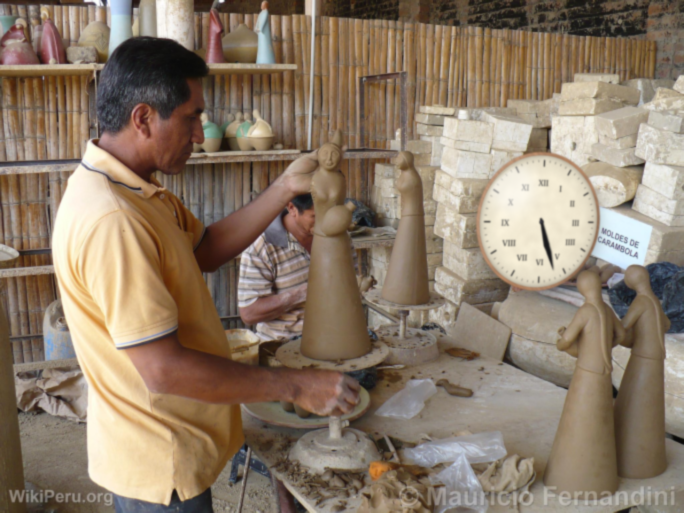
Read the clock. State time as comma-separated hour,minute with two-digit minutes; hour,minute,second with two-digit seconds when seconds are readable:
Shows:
5,27
